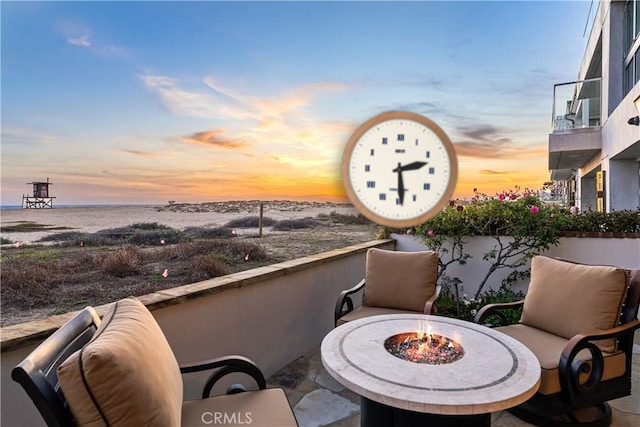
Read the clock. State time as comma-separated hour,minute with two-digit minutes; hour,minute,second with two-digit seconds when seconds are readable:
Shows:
2,29
